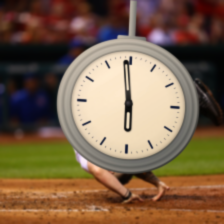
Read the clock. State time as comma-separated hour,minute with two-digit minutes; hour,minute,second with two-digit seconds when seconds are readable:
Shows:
5,59
